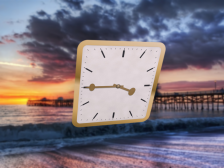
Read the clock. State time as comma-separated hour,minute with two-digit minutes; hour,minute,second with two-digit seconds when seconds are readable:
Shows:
3,45
